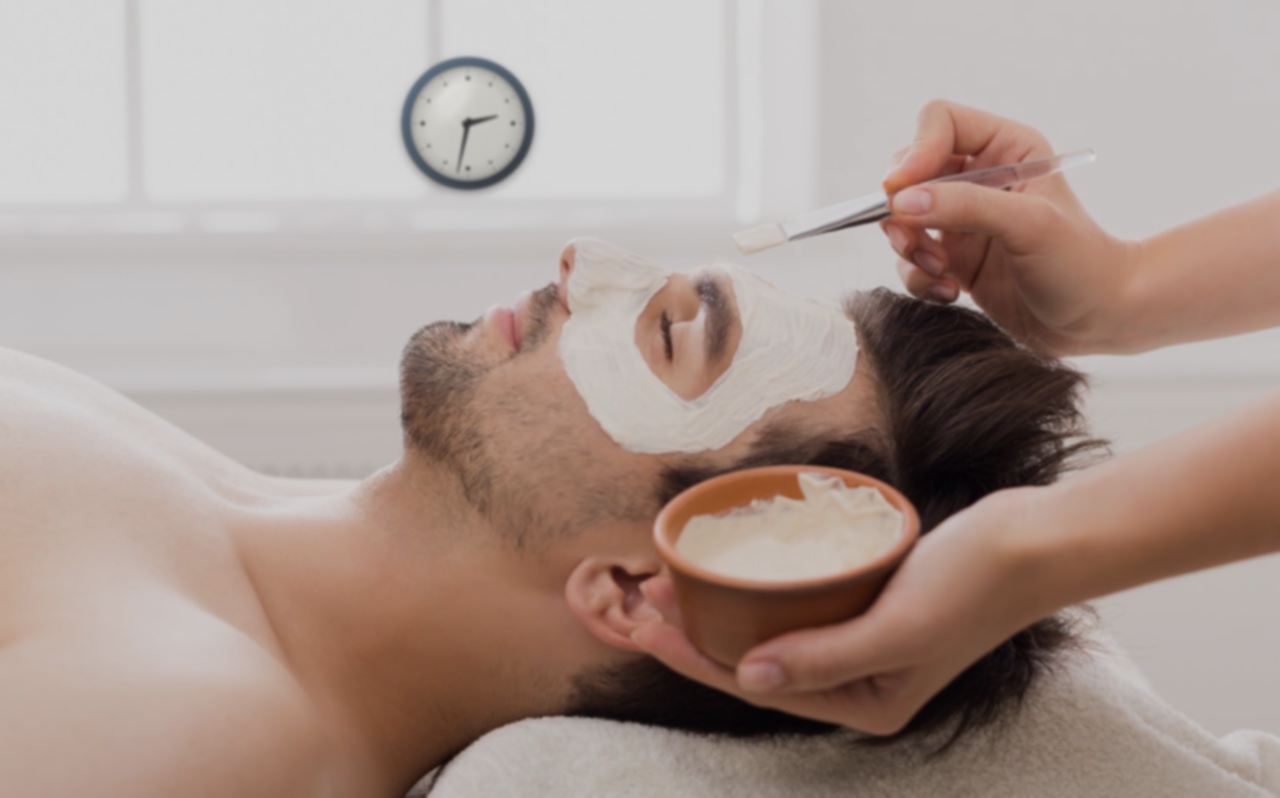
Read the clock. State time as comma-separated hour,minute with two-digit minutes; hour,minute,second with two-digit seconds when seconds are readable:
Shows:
2,32
